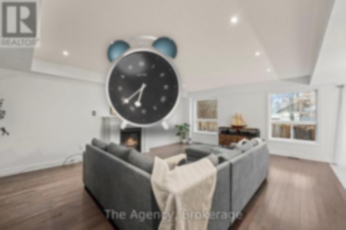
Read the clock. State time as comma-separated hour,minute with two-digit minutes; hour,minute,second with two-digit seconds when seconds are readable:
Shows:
6,39
